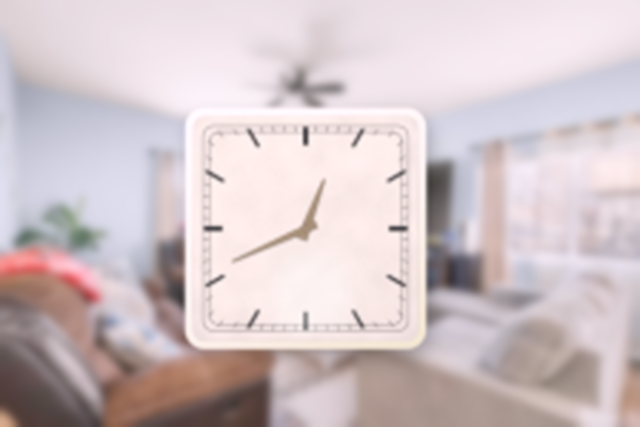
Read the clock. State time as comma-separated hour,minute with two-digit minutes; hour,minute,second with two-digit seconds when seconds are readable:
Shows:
12,41
